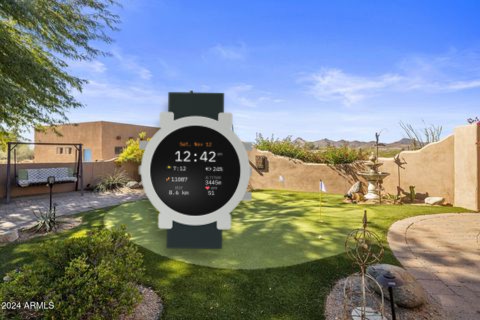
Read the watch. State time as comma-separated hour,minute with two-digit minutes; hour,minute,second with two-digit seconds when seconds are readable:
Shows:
12,42
